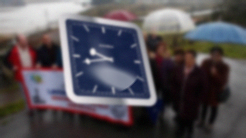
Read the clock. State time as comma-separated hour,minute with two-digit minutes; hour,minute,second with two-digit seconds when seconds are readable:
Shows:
9,43
